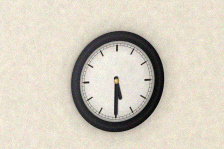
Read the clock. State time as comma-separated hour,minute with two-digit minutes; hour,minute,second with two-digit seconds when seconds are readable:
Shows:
5,30
